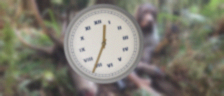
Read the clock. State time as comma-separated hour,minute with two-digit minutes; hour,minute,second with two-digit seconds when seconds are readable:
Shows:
12,36
